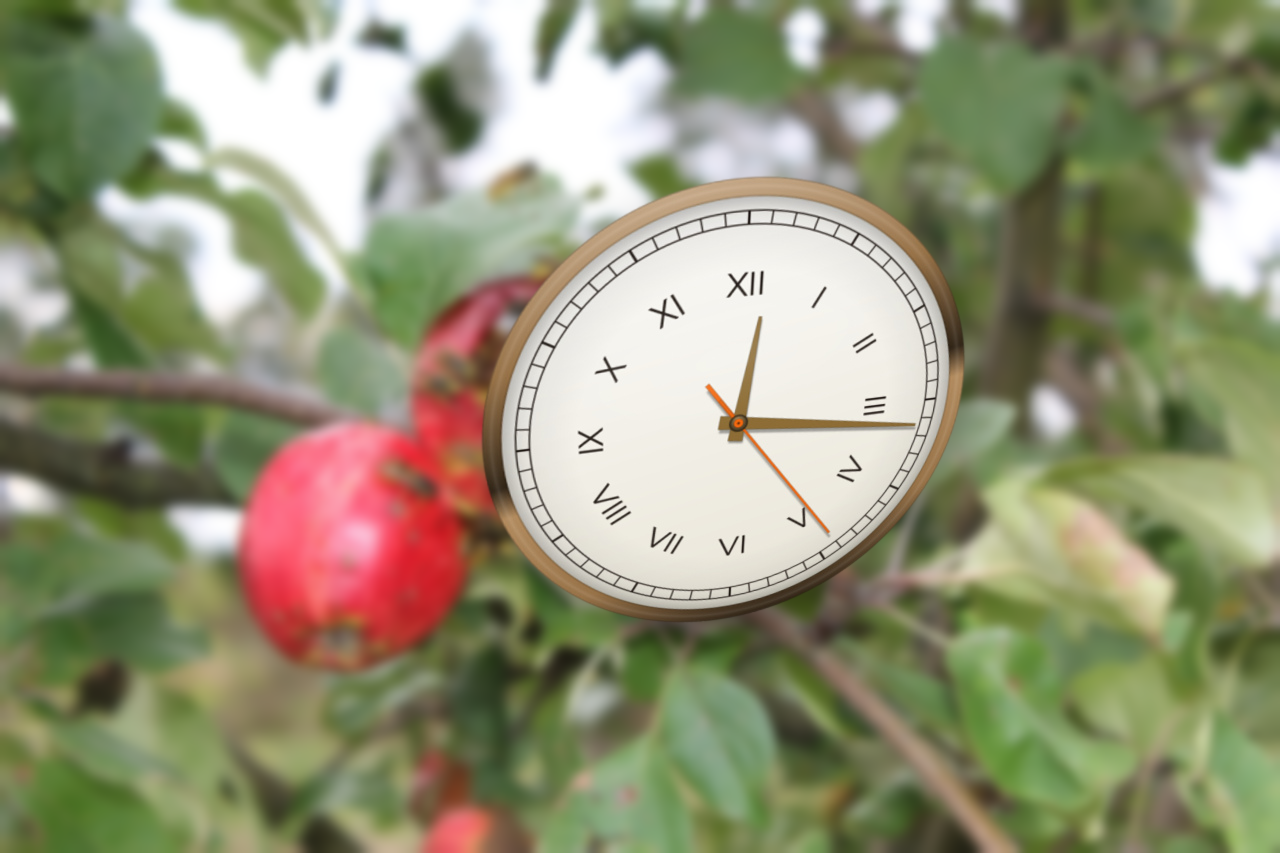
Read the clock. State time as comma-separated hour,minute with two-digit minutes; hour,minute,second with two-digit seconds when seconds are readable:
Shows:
12,16,24
